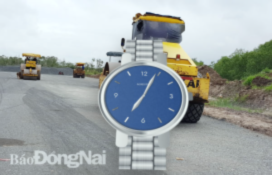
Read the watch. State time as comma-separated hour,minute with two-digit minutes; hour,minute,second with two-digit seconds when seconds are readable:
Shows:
7,04
